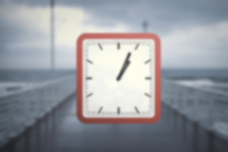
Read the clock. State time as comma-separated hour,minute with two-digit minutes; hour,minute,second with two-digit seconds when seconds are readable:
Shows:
1,04
